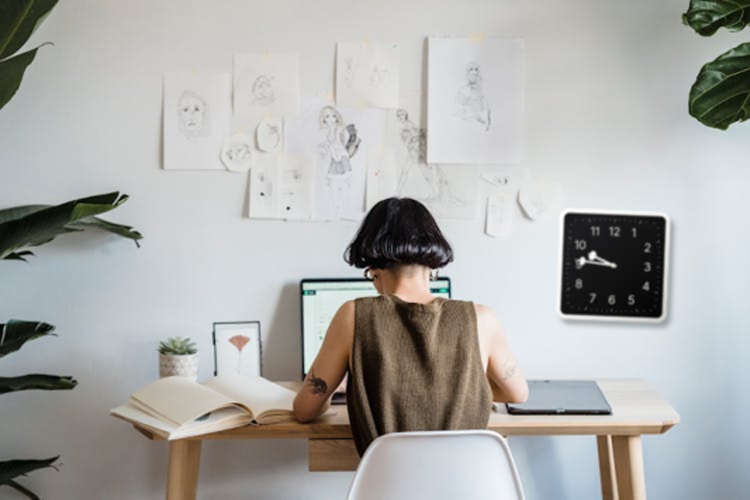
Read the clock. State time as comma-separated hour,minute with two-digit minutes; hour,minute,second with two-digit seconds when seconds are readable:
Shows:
9,46
